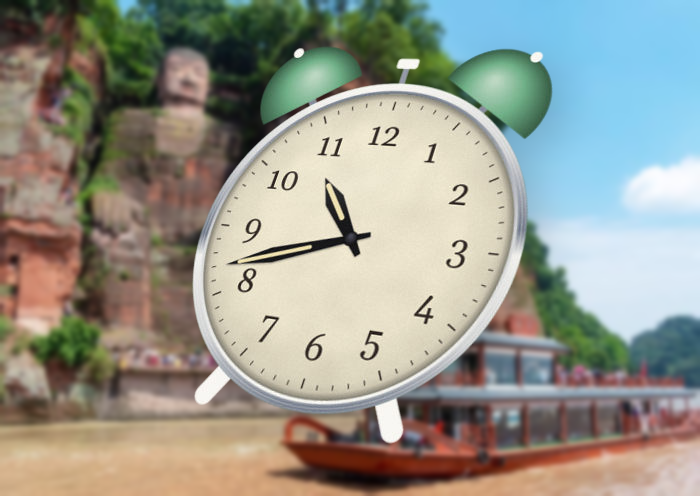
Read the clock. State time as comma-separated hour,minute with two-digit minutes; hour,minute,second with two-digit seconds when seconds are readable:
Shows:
10,42
